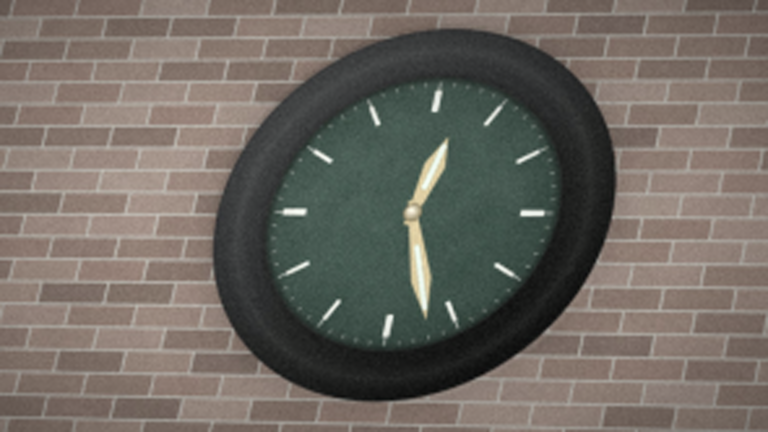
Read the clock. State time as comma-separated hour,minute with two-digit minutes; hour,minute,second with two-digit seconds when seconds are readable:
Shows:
12,27
